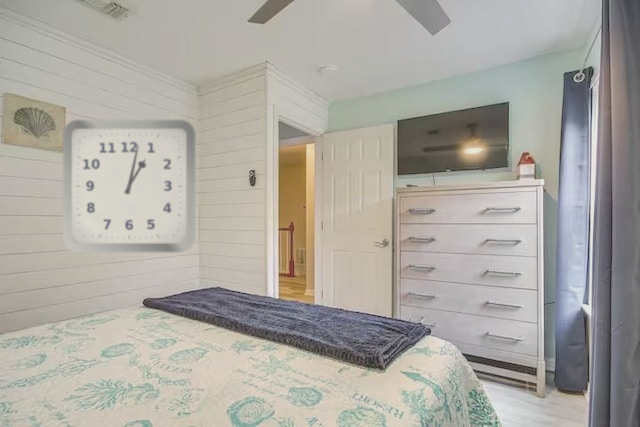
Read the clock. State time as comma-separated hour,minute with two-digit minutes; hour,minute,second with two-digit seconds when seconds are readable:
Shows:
1,02
